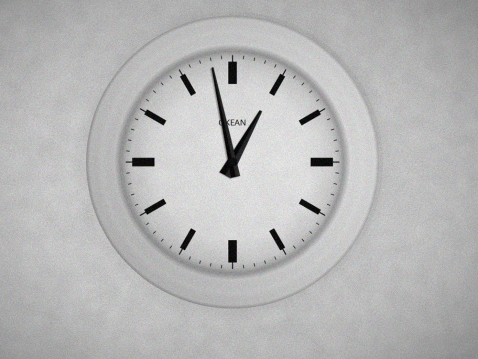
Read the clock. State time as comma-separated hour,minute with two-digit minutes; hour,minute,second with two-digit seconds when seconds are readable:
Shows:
12,58
